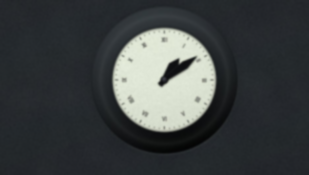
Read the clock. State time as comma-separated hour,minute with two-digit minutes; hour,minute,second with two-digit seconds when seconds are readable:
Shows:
1,09
